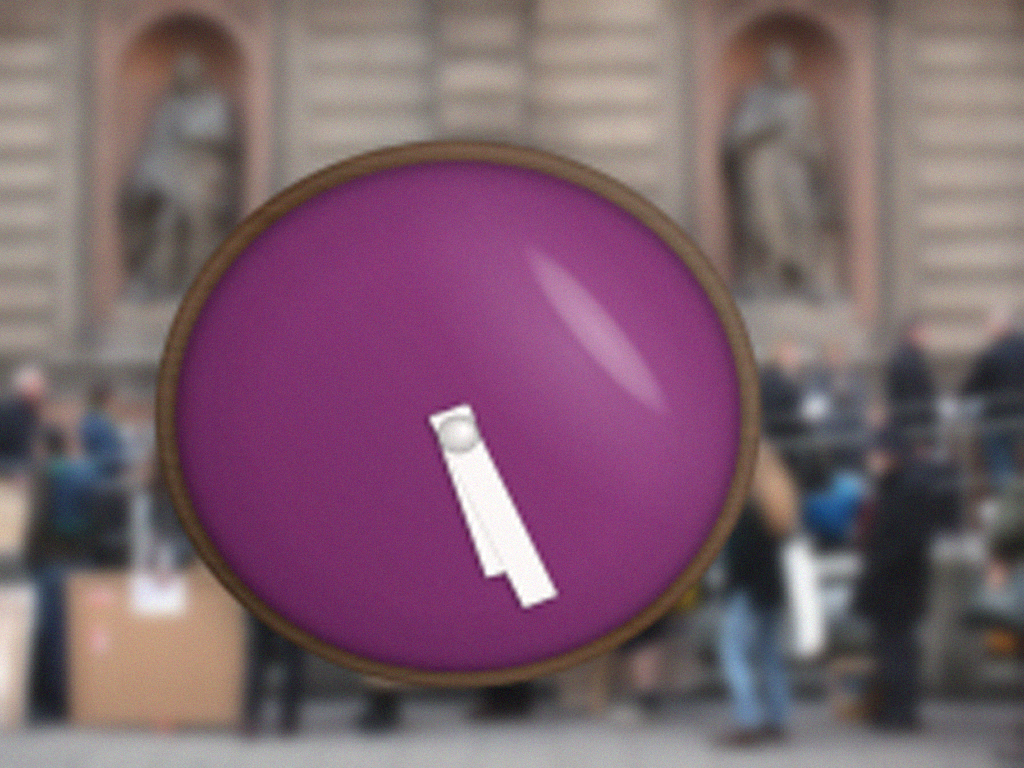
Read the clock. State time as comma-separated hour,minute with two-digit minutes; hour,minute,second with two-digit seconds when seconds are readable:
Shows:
5,26
